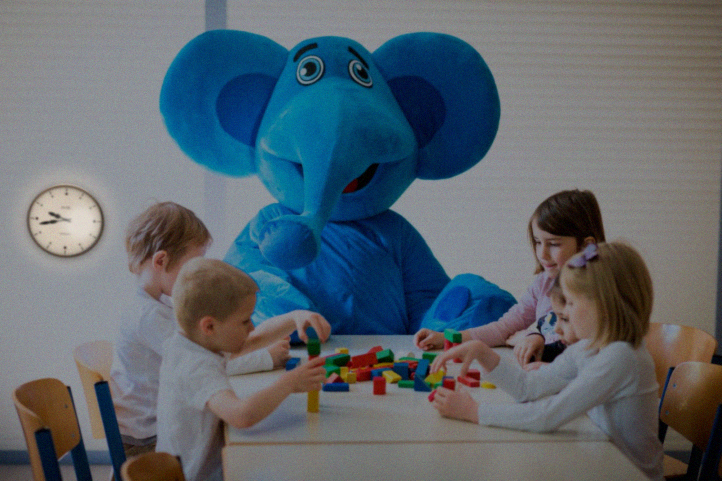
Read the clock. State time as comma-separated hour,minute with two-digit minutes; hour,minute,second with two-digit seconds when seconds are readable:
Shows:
9,43
